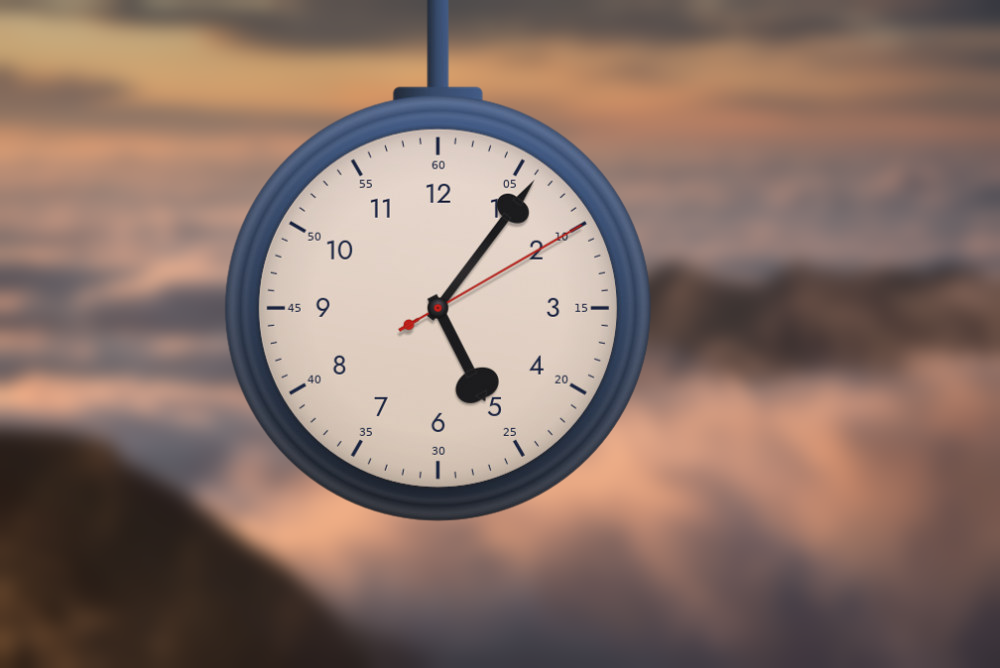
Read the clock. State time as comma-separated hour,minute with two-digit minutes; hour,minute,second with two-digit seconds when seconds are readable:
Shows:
5,06,10
